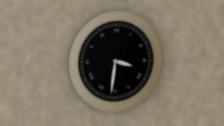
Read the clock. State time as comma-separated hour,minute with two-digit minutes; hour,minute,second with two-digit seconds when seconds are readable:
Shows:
3,31
